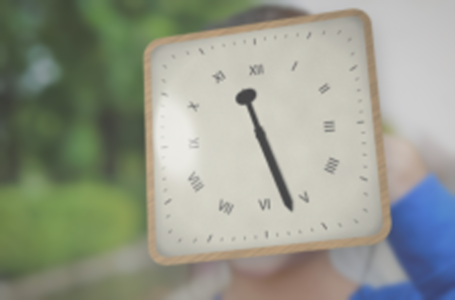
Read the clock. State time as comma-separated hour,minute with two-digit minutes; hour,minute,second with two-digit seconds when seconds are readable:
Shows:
11,27
